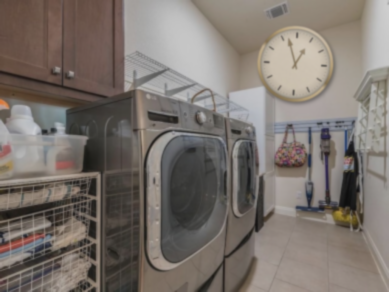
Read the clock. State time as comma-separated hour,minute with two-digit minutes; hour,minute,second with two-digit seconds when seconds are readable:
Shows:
12,57
